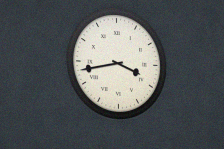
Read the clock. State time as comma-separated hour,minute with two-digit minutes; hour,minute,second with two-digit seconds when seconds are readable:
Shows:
3,43
